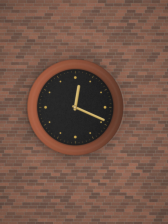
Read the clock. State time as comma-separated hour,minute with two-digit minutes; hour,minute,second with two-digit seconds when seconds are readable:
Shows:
12,19
